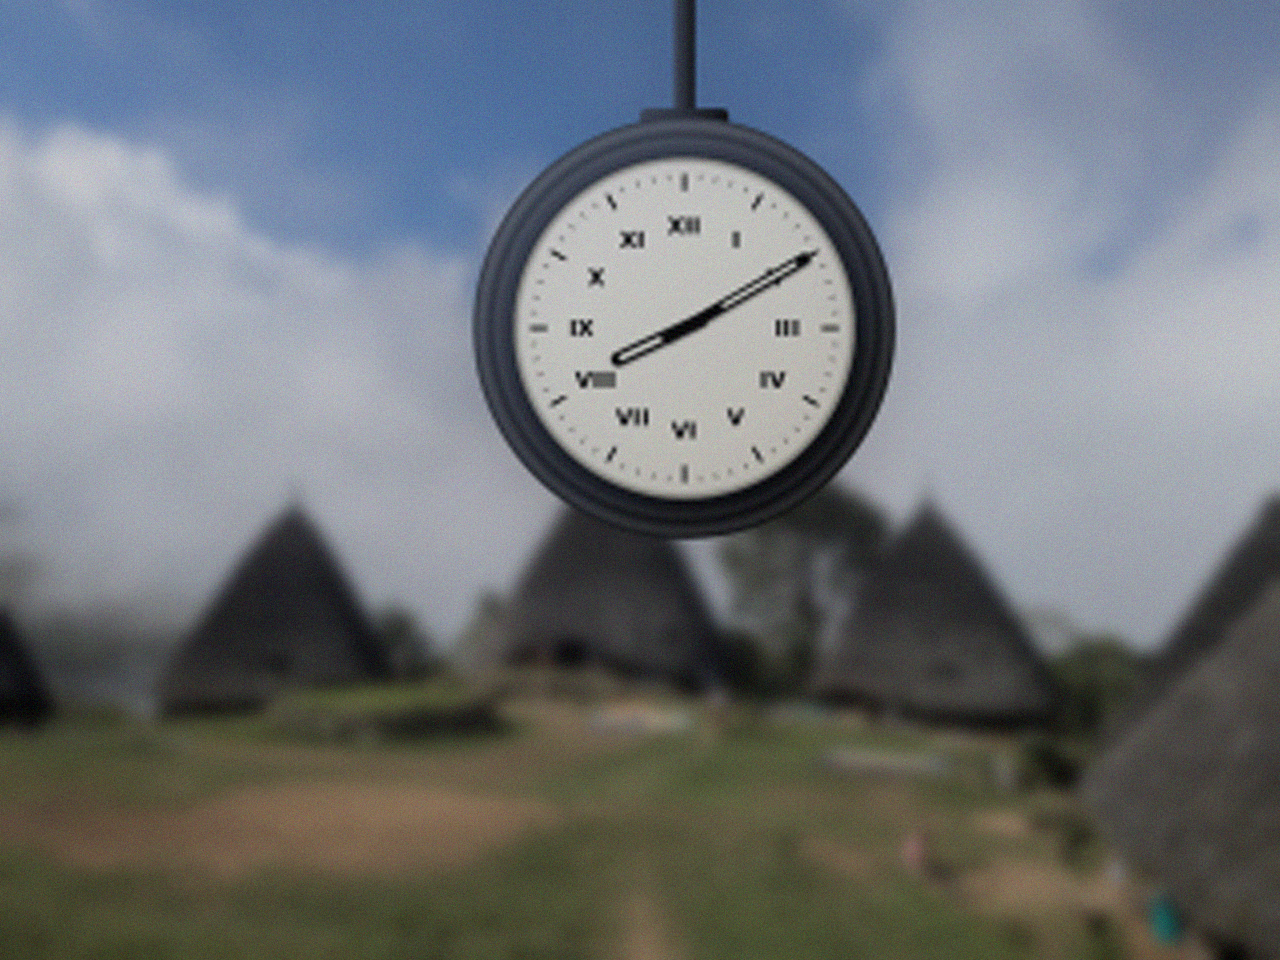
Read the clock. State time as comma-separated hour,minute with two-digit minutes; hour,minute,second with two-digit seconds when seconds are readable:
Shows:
8,10
